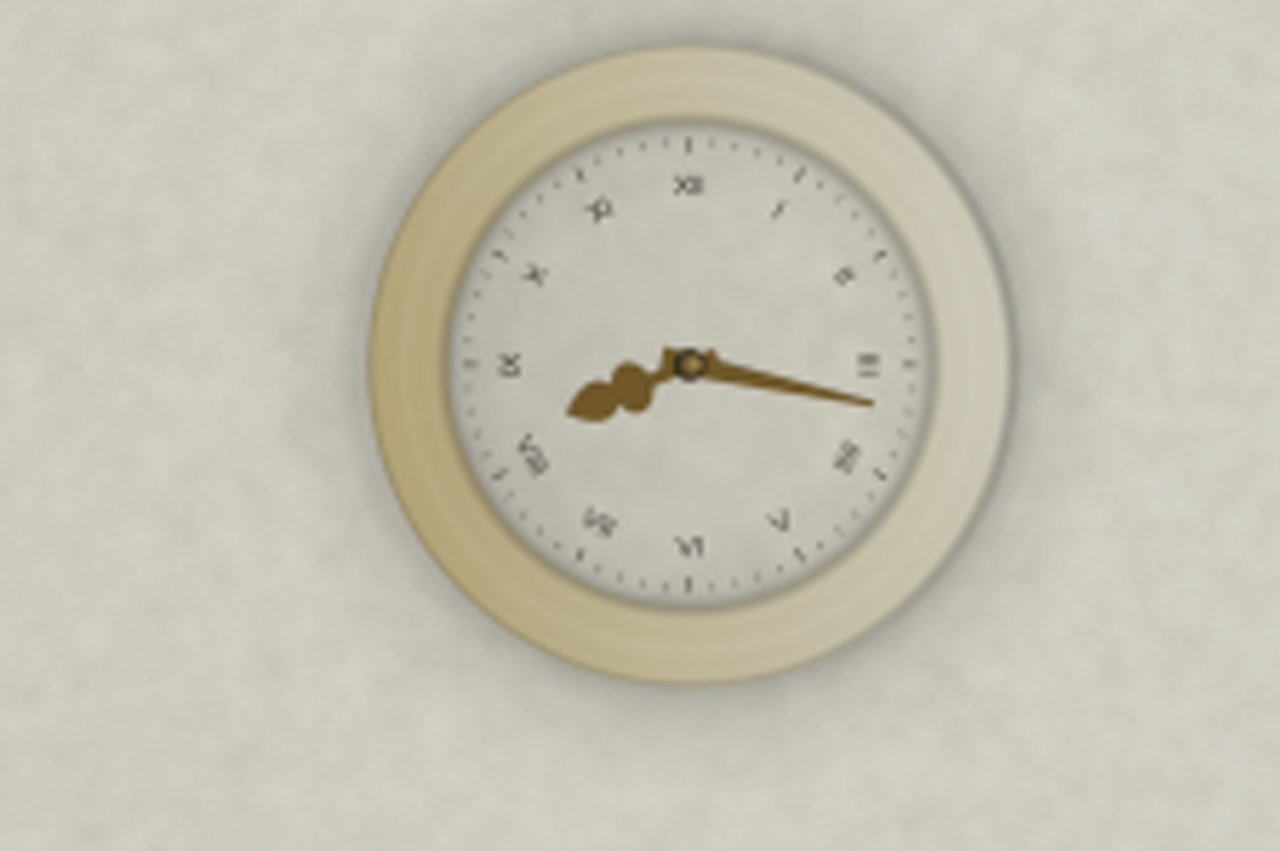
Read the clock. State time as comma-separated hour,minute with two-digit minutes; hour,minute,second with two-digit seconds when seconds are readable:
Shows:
8,17
